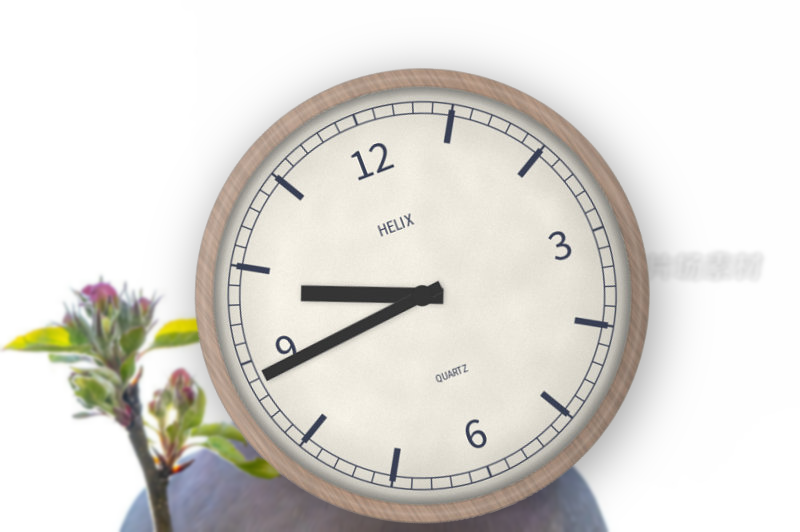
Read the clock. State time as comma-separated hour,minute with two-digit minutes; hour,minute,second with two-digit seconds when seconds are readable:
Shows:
9,44
